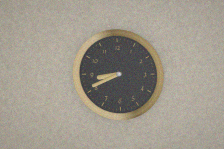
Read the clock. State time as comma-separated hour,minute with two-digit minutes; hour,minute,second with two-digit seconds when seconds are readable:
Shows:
8,41
